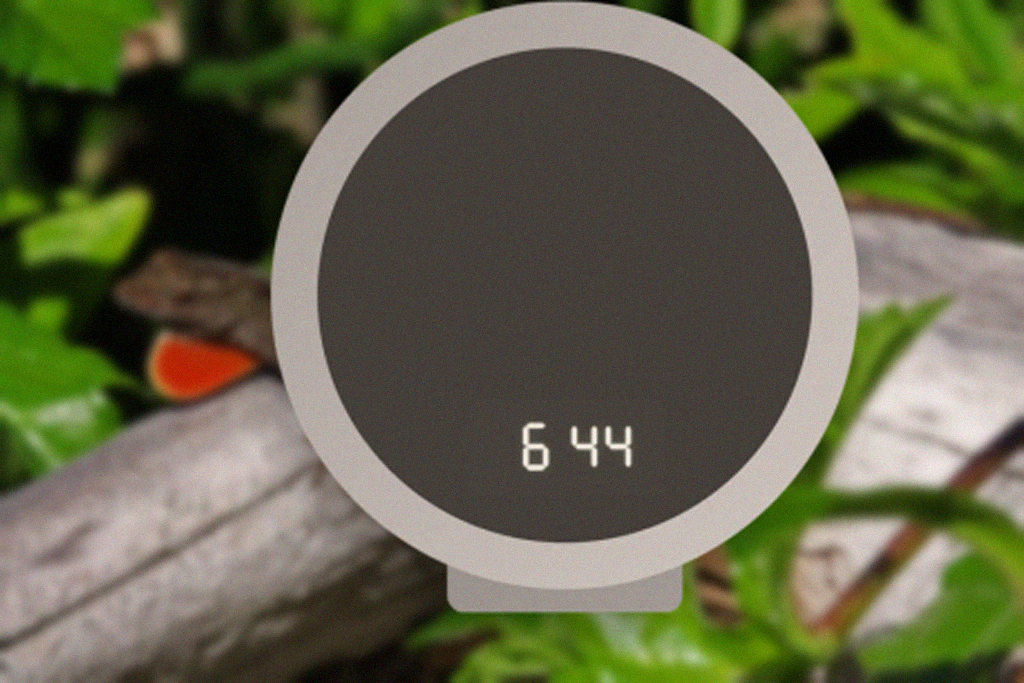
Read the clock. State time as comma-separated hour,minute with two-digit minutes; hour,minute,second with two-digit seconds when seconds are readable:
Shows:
6,44
